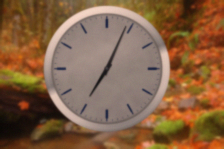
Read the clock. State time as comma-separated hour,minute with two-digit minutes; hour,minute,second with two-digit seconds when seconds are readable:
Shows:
7,04
